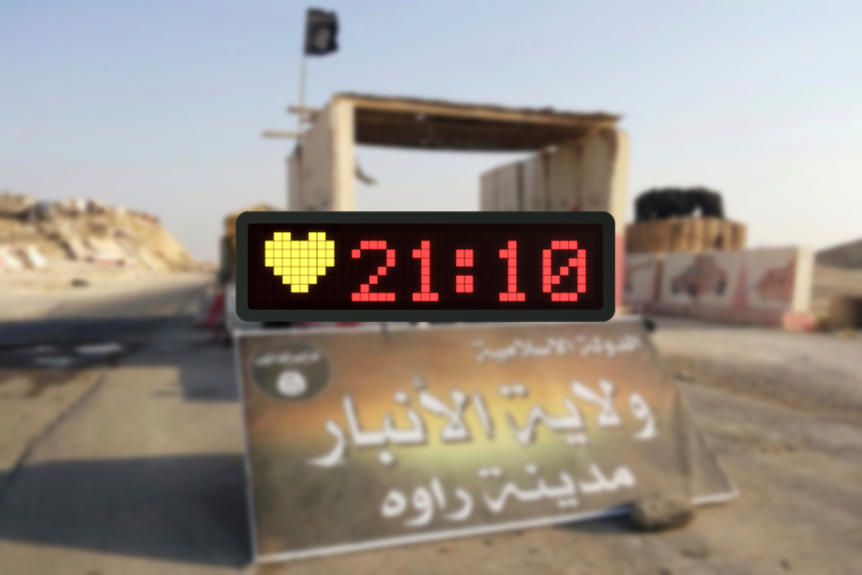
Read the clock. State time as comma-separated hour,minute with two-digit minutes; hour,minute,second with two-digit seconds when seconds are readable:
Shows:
21,10
